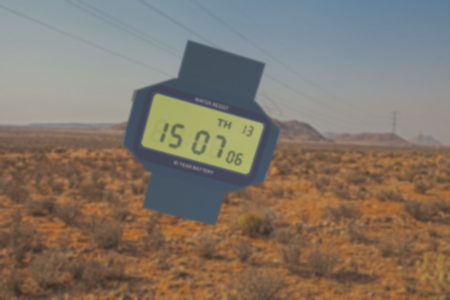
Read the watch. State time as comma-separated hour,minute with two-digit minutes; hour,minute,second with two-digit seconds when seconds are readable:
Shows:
15,07,06
